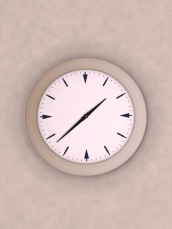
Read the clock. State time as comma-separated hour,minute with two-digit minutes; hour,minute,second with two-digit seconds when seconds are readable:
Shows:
1,38
